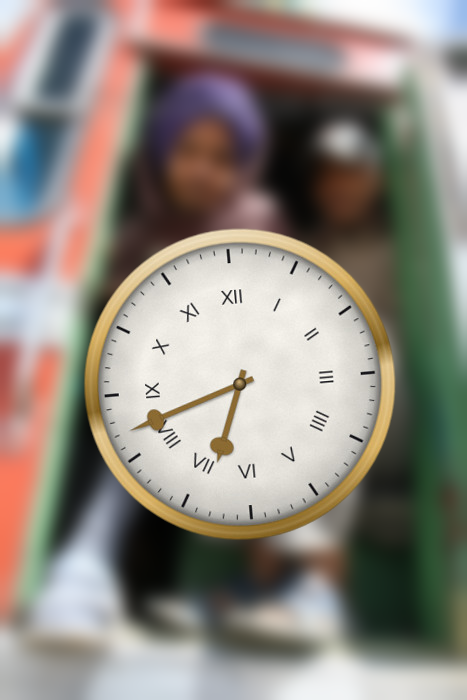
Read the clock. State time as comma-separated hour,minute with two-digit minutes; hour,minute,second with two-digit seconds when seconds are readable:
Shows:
6,42
